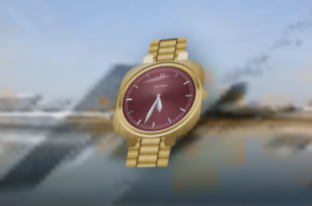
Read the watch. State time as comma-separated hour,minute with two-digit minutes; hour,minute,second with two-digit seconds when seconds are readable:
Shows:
5,33
